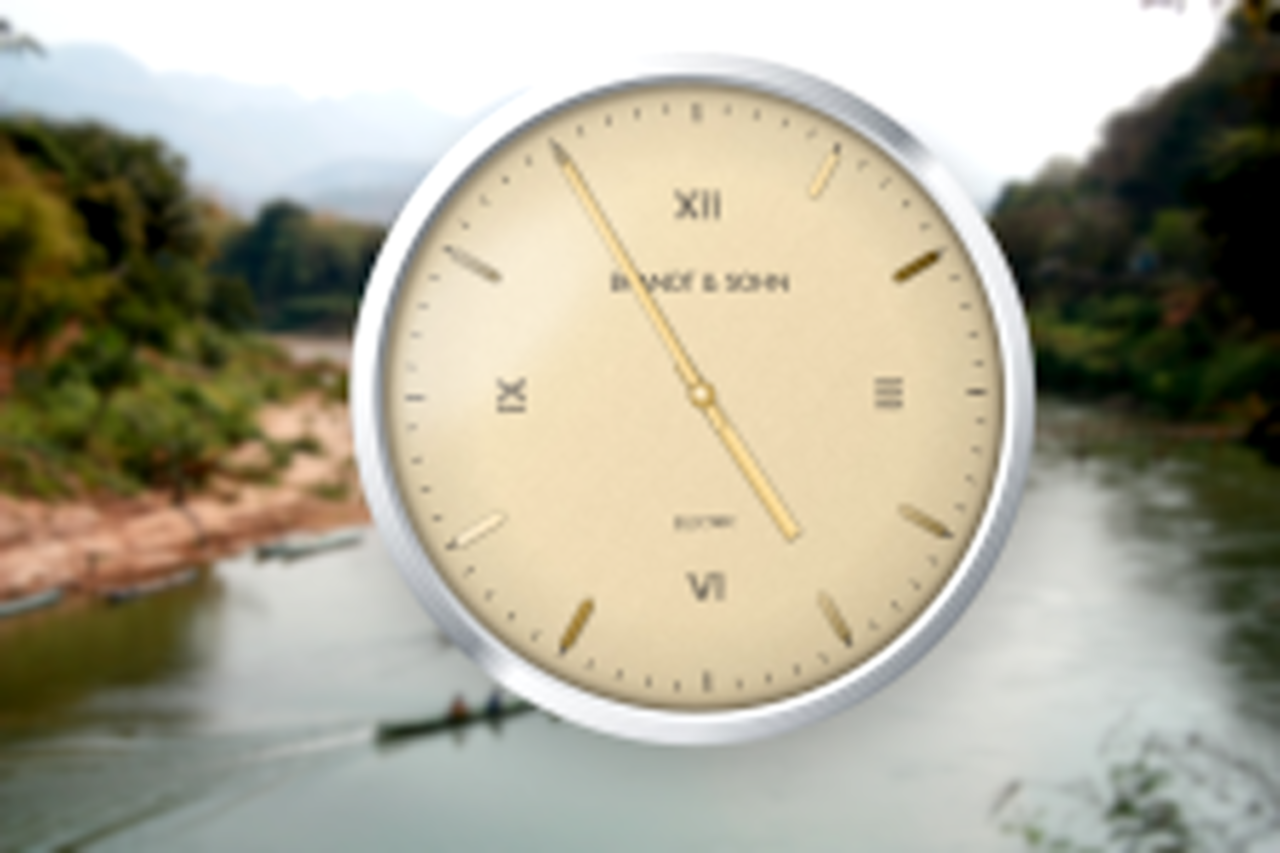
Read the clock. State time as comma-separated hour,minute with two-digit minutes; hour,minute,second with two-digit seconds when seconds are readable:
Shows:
4,55
